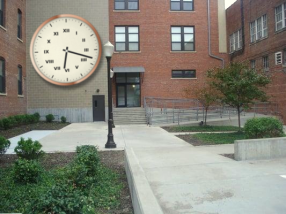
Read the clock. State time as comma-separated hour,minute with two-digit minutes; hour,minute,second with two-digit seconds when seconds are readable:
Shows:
6,18
